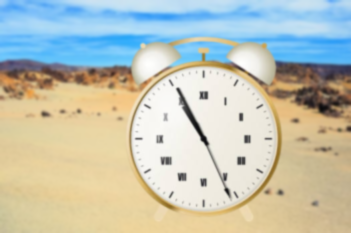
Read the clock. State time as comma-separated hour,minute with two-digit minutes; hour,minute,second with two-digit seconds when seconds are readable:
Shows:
10,55,26
